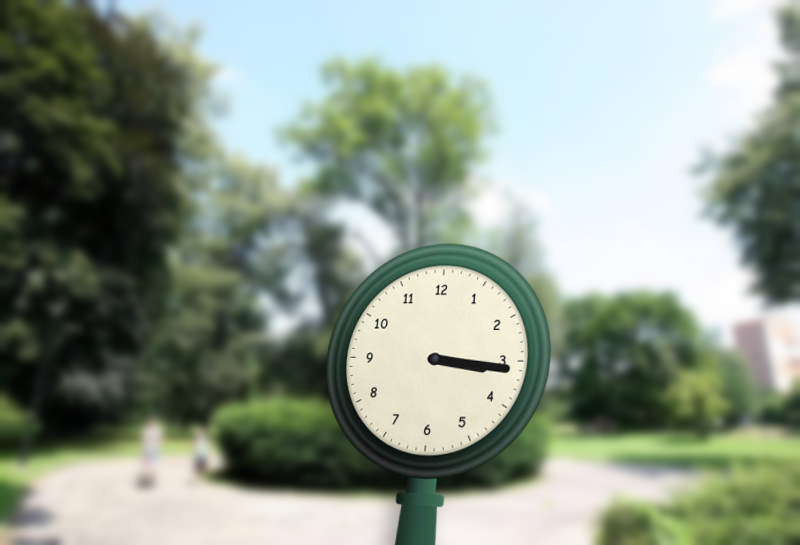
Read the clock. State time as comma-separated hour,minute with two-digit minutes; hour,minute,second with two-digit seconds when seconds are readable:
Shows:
3,16
